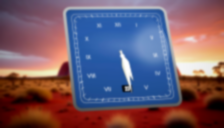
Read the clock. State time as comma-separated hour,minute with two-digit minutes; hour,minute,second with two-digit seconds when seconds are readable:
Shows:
5,29
